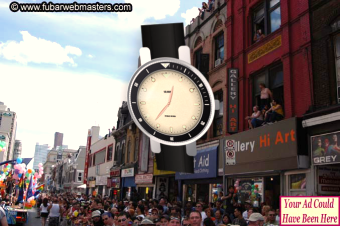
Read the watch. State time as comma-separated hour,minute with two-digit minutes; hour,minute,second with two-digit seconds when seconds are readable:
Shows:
12,37
